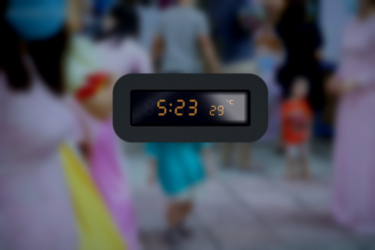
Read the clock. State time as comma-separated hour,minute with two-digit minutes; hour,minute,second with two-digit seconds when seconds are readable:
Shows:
5,23
